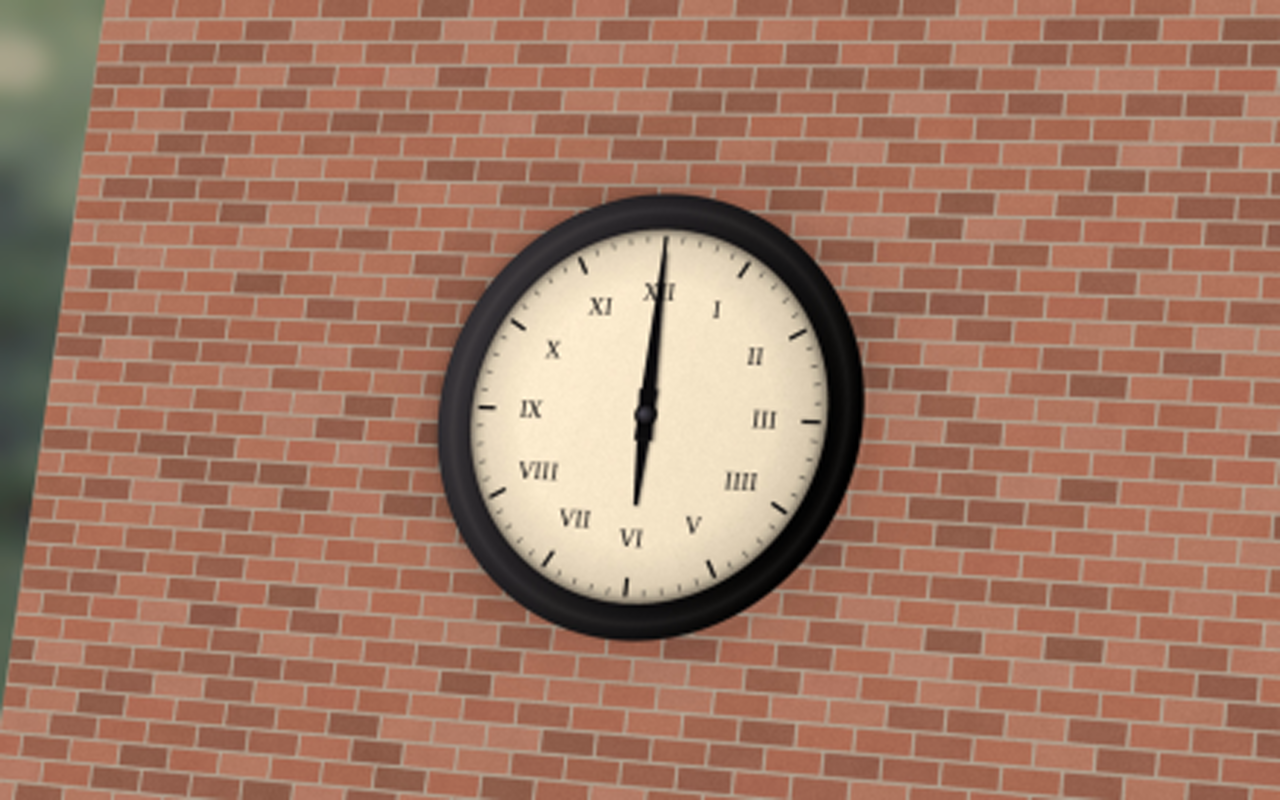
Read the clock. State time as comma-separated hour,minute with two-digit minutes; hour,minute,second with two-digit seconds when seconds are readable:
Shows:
6,00
